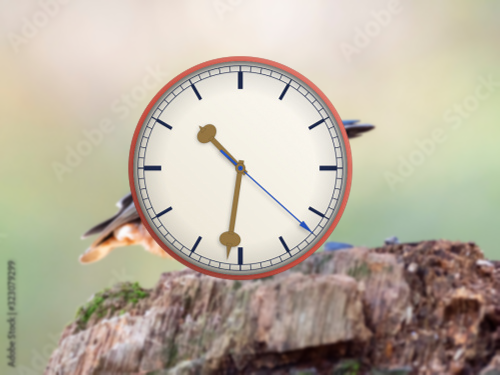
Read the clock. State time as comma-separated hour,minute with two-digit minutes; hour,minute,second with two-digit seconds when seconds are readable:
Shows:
10,31,22
